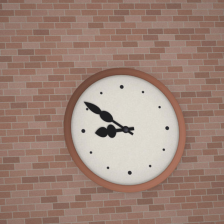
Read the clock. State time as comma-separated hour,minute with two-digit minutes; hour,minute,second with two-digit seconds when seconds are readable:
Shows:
8,51
